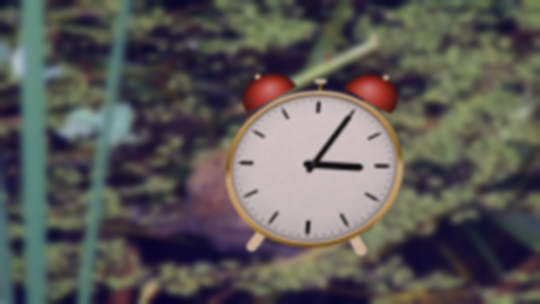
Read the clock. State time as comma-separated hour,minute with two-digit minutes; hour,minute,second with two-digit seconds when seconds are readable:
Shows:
3,05
